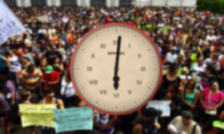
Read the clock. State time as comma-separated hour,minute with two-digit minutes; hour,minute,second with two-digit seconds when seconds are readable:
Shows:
6,01
